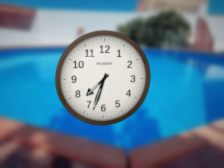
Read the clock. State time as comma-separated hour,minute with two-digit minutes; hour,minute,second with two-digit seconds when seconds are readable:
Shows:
7,33
